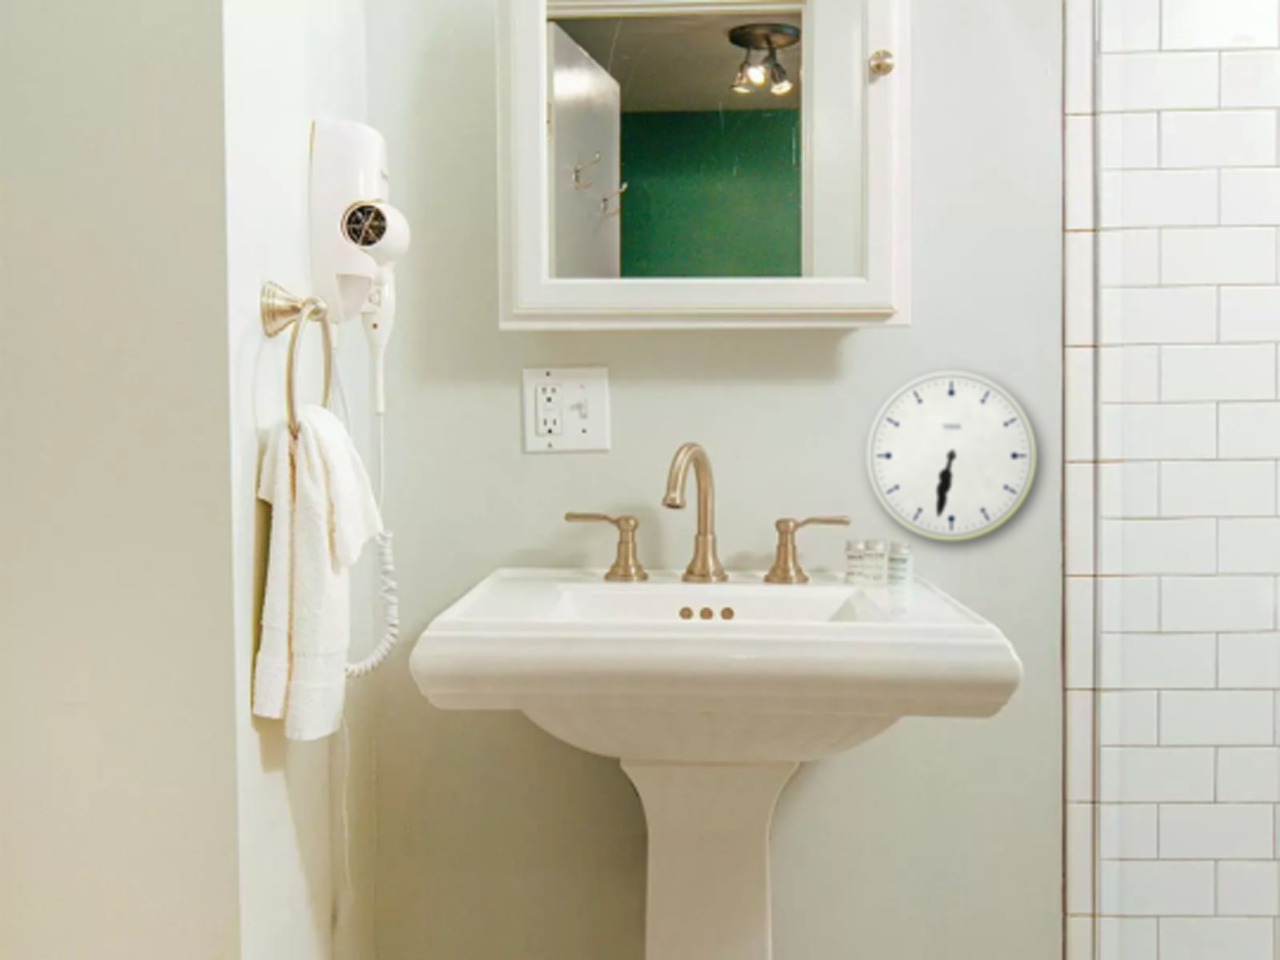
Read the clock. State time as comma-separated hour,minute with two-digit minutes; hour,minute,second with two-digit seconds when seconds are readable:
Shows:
6,32
